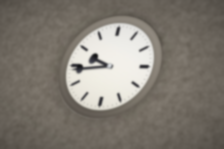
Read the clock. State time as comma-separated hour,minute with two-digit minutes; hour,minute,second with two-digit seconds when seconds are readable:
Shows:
9,44
